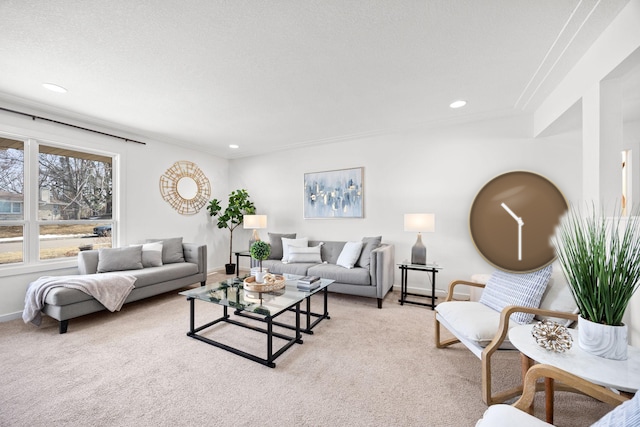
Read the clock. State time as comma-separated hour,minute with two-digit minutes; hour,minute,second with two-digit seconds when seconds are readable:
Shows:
10,30
